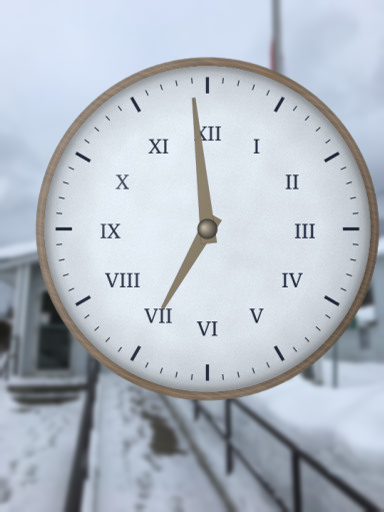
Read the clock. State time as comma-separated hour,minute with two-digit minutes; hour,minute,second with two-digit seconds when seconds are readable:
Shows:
6,59
